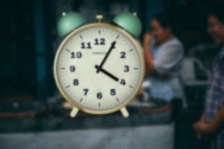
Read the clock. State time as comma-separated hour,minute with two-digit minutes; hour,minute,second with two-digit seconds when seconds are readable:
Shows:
4,05
